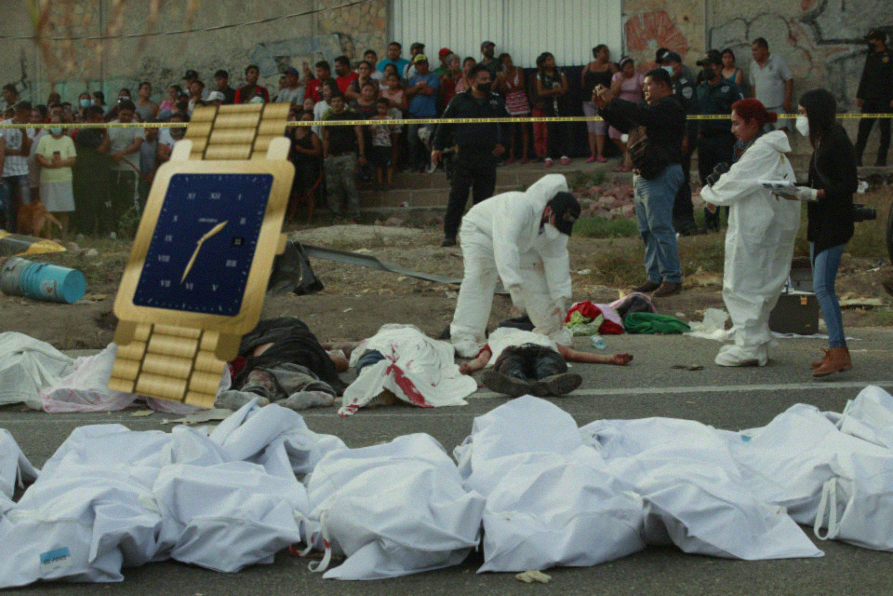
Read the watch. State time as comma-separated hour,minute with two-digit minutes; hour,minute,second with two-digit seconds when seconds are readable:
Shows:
1,32
